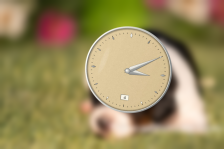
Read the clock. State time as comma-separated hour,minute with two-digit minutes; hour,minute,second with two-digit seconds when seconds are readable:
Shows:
3,10
